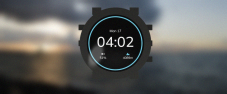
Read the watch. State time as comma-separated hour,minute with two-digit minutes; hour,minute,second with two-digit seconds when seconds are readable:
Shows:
4,02
